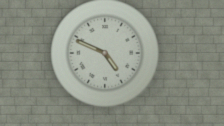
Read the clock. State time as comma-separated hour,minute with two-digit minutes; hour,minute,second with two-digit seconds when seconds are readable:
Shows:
4,49
